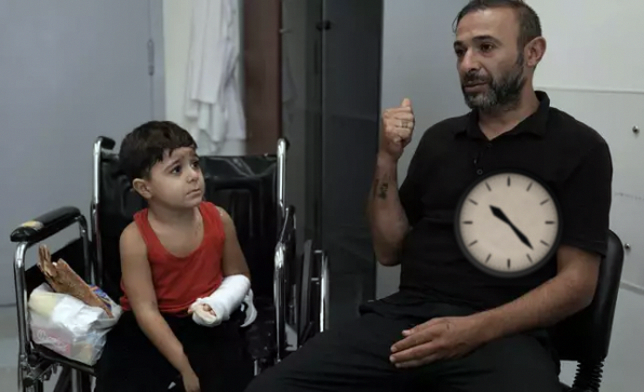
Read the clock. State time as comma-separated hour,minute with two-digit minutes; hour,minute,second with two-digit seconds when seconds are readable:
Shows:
10,23
